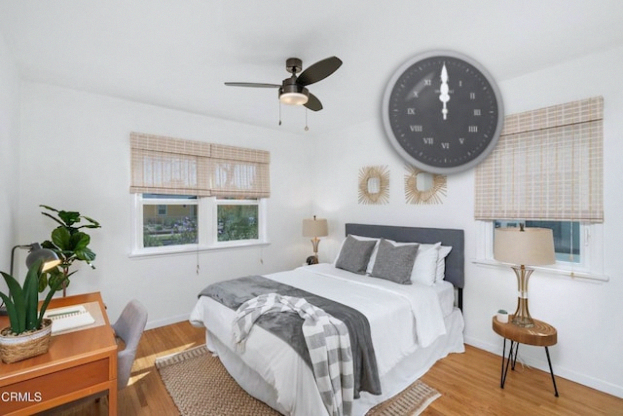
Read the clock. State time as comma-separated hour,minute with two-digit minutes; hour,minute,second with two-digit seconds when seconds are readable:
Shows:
12,00
